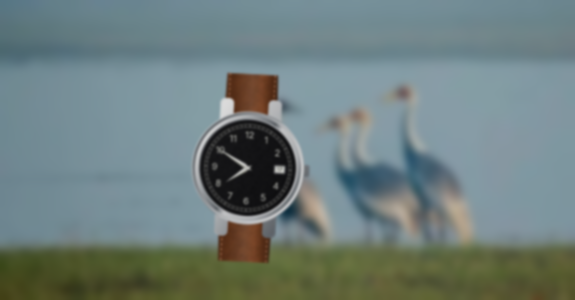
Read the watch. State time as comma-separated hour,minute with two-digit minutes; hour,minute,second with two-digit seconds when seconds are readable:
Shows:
7,50
